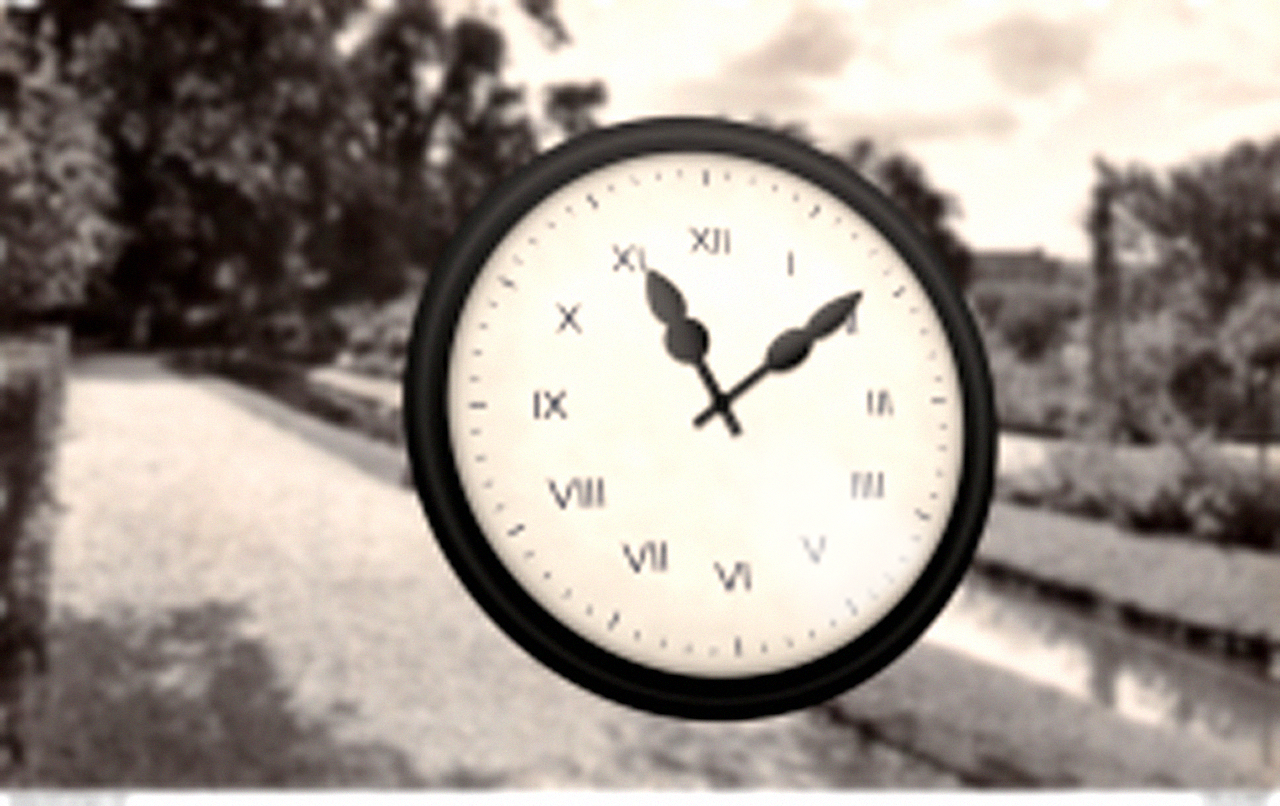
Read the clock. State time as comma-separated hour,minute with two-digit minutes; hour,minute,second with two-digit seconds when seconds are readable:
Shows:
11,09
